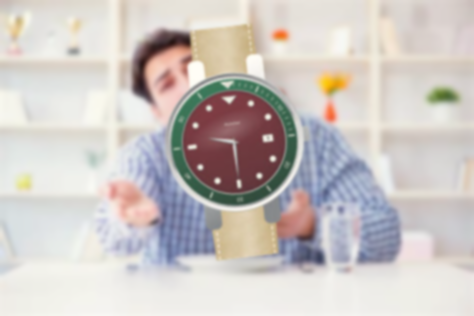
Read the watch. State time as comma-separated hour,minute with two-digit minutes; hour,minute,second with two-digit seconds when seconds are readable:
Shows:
9,30
